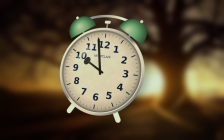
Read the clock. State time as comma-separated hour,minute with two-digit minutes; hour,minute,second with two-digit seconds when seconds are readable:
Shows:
9,58
